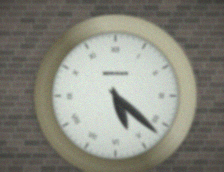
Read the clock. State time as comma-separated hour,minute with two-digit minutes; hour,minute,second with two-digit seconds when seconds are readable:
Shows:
5,22
